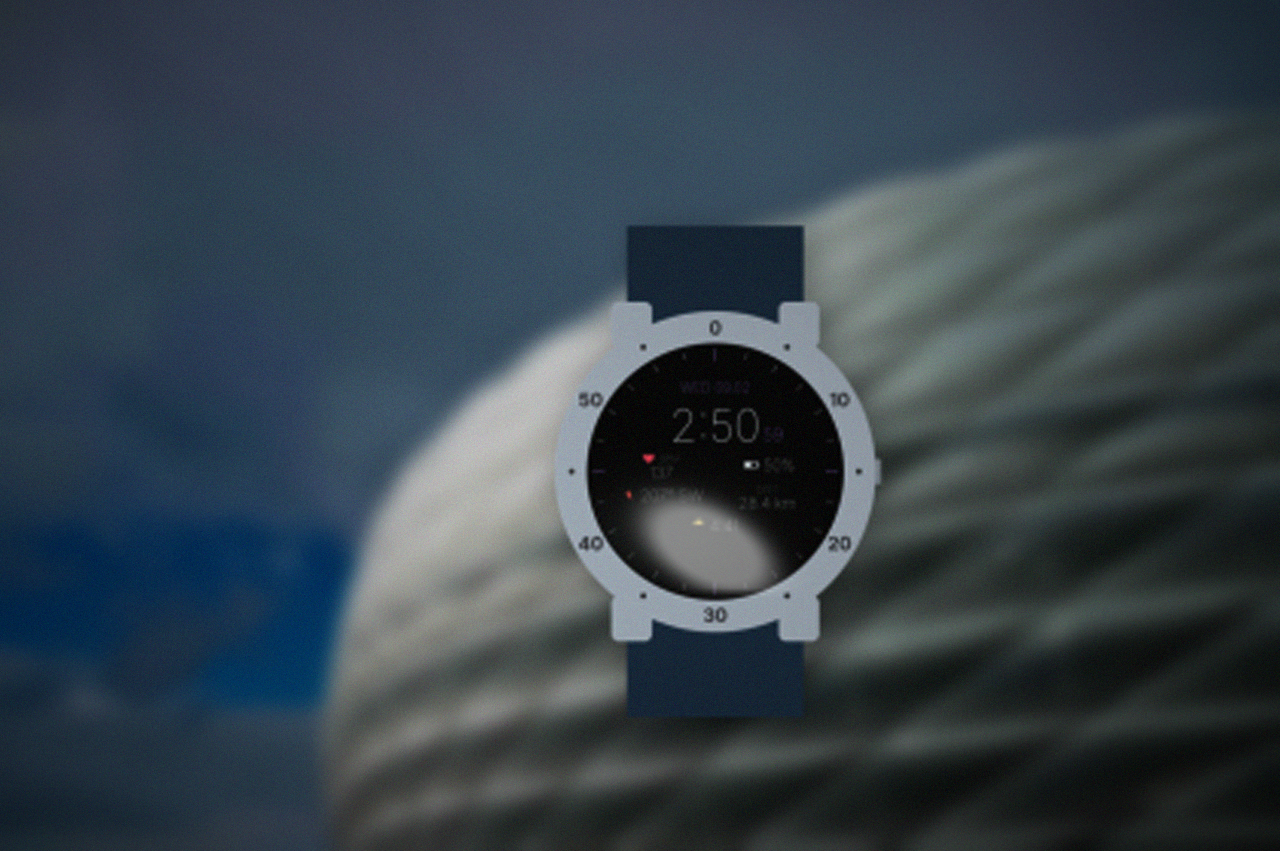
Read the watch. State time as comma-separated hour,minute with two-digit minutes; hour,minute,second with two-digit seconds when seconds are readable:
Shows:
2,50
